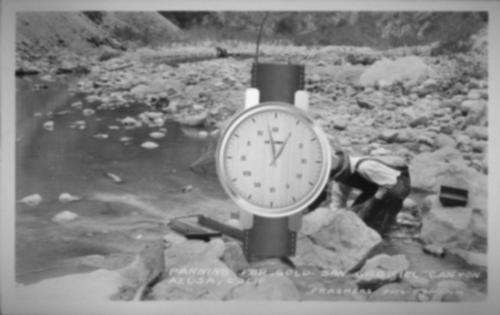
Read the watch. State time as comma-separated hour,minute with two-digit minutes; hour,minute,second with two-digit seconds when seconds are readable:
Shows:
12,58
